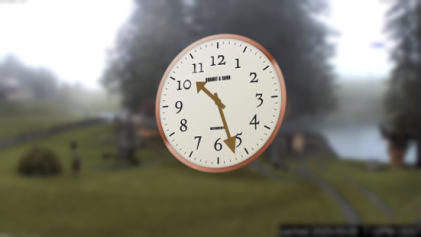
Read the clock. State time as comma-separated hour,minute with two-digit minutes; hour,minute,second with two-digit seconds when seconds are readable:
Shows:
10,27
